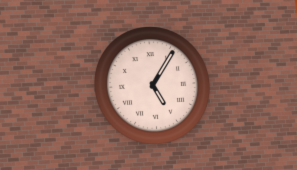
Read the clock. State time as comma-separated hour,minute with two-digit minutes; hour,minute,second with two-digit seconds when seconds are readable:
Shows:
5,06
